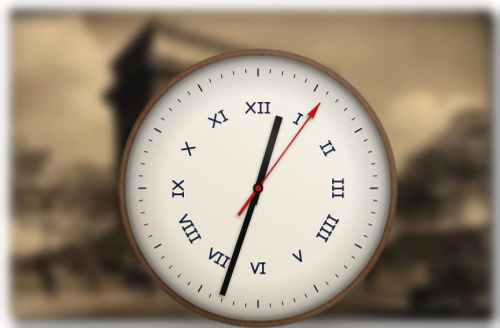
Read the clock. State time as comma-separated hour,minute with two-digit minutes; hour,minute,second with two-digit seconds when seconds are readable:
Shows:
12,33,06
